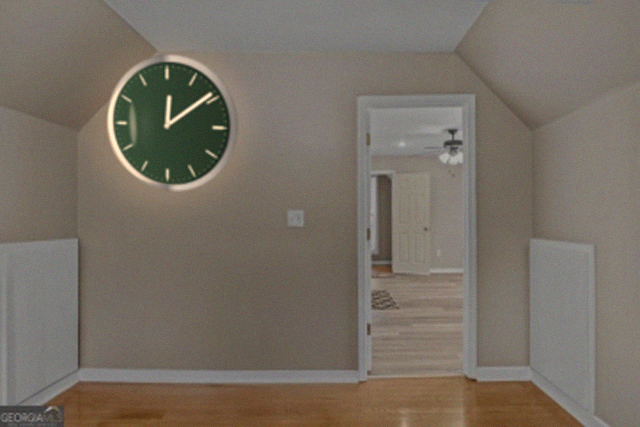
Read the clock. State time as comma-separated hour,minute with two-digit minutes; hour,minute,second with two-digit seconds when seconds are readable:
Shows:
12,09
